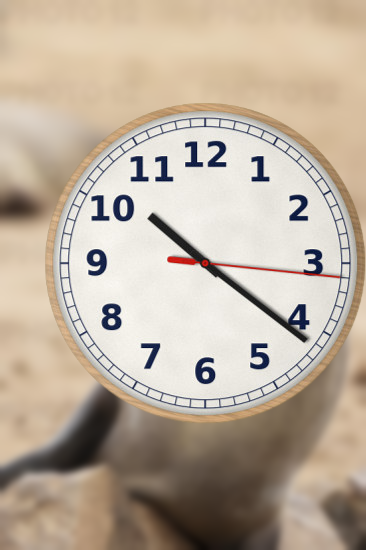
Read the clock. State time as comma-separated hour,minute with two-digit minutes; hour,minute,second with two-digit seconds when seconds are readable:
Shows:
10,21,16
